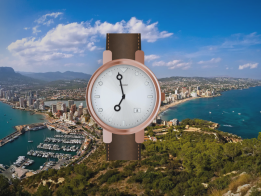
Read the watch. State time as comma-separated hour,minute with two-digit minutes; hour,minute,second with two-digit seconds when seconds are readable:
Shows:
6,58
